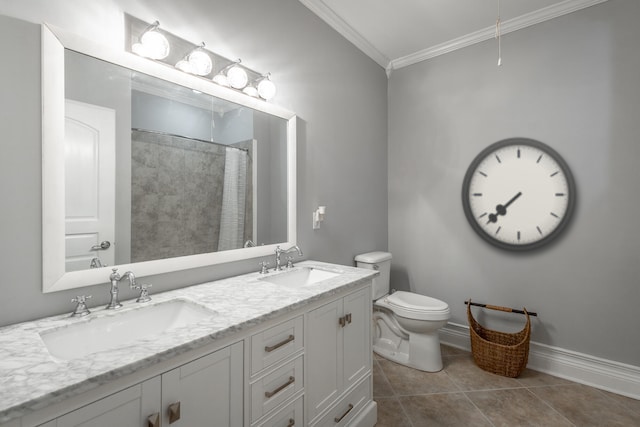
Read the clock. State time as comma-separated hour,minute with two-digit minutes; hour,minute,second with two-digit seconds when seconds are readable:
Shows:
7,38
